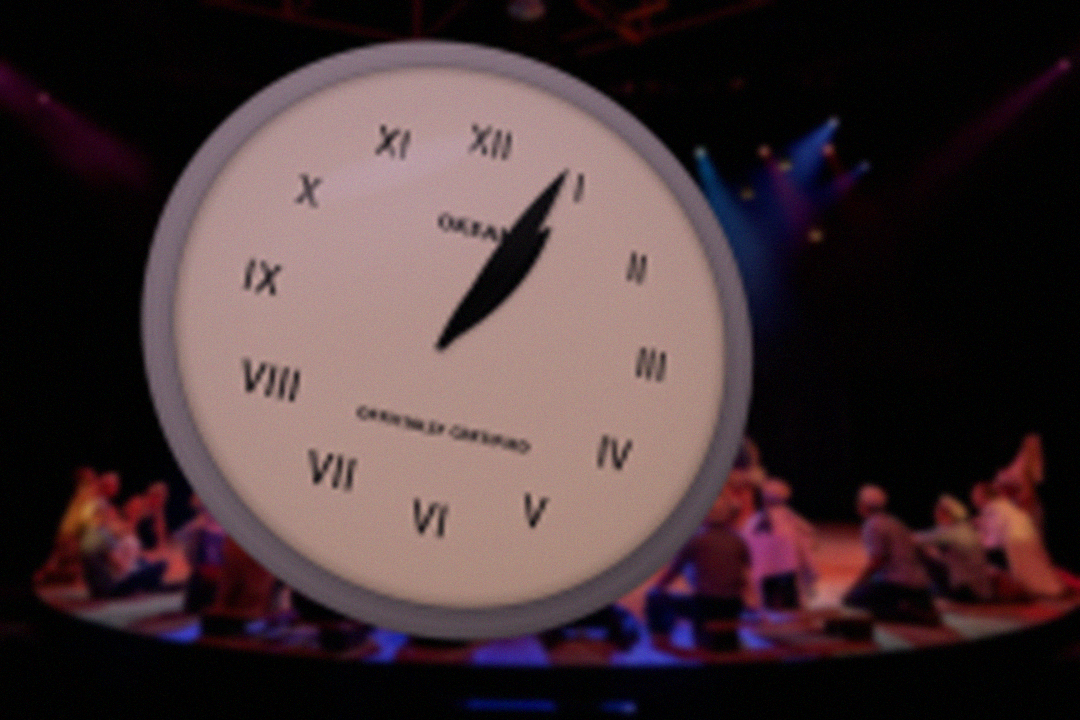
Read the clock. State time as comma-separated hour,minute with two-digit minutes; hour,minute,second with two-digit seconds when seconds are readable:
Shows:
1,04
